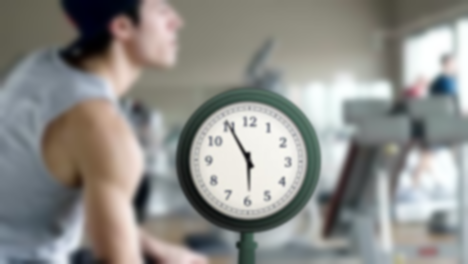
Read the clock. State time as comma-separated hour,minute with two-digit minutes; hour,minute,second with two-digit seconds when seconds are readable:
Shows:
5,55
